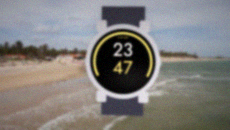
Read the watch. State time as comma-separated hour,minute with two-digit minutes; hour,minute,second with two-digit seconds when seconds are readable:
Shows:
23,47
